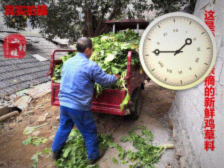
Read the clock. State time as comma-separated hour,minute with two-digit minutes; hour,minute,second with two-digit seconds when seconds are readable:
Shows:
1,46
